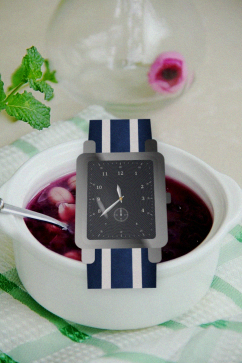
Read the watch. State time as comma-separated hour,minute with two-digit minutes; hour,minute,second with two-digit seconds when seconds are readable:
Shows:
11,38
